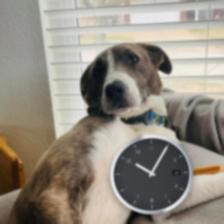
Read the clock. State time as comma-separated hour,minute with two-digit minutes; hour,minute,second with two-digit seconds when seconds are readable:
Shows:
10,05
